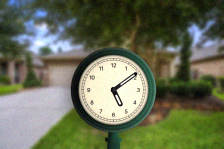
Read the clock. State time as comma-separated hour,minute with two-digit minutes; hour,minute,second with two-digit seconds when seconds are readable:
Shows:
5,09
